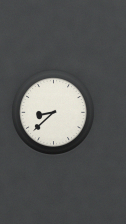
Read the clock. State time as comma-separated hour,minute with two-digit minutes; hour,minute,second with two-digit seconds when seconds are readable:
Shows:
8,38
